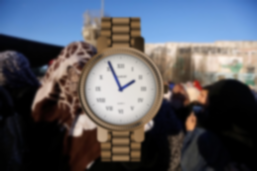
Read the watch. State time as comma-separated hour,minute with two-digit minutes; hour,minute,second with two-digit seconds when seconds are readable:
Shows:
1,56
